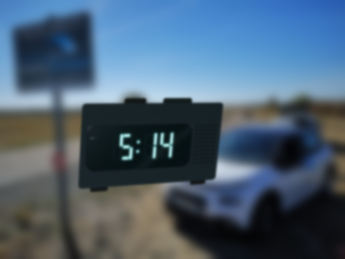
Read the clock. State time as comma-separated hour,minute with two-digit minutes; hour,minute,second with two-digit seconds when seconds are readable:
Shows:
5,14
